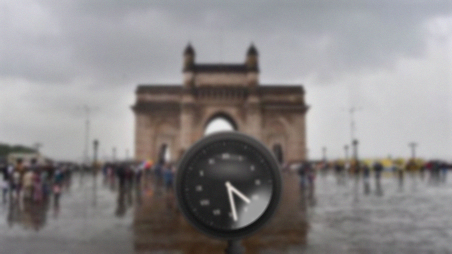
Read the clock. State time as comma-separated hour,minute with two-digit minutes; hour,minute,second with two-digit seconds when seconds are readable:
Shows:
4,29
